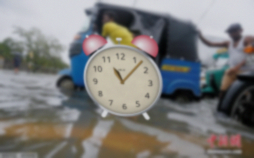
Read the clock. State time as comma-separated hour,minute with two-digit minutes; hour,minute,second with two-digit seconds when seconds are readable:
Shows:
11,07
